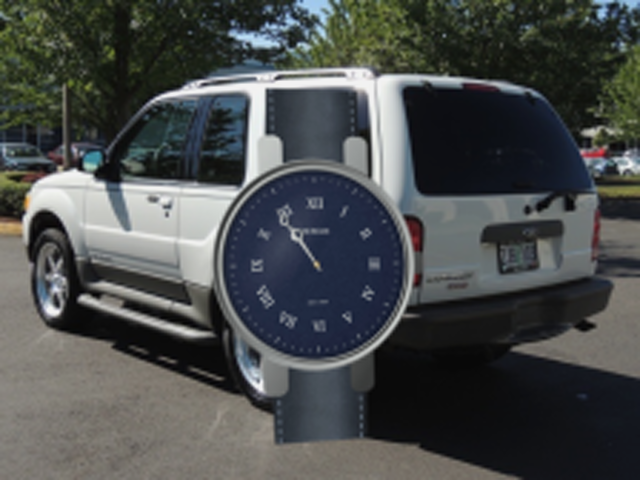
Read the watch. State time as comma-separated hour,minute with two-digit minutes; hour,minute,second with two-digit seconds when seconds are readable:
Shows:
10,54
